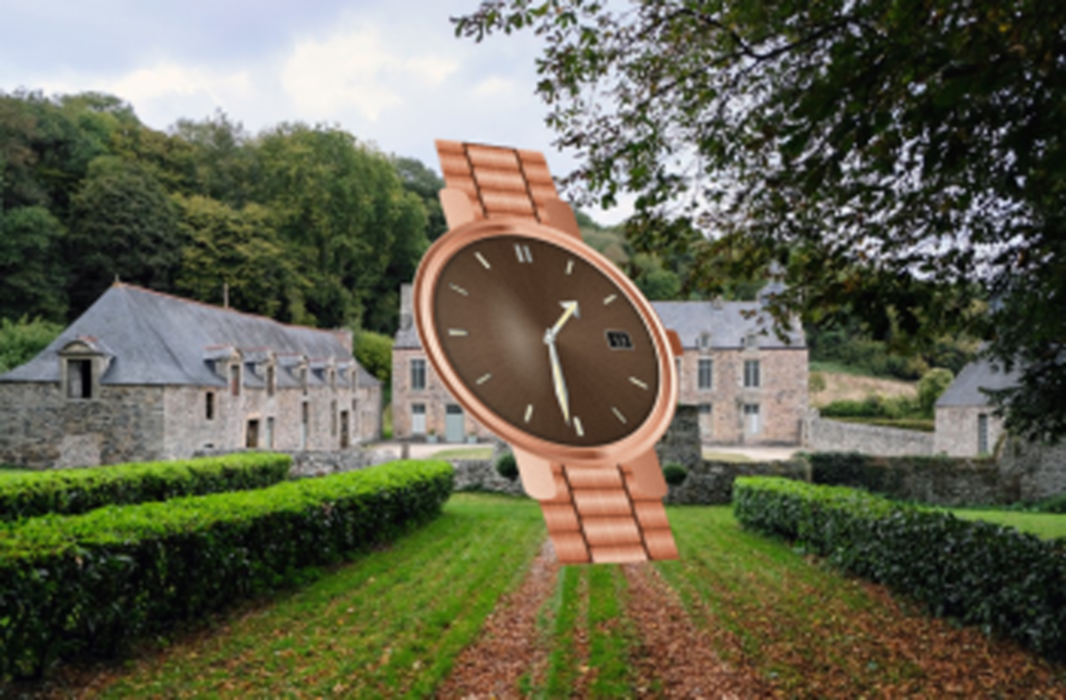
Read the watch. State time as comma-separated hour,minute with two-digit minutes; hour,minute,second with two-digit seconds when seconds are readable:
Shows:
1,31
